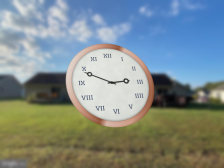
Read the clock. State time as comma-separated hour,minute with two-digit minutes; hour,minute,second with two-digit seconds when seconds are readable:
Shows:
2,49
